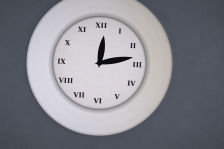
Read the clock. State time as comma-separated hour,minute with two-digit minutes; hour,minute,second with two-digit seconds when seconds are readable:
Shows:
12,13
